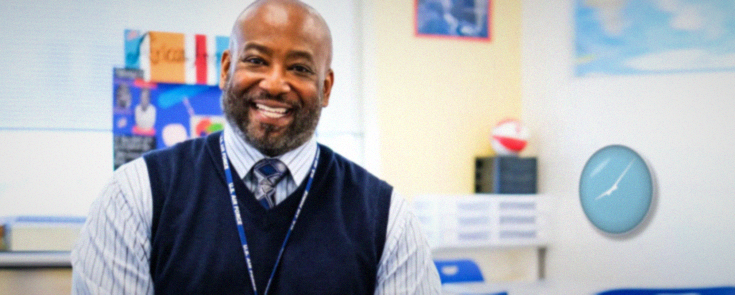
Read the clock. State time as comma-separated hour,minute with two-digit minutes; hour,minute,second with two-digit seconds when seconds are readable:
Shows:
8,07
